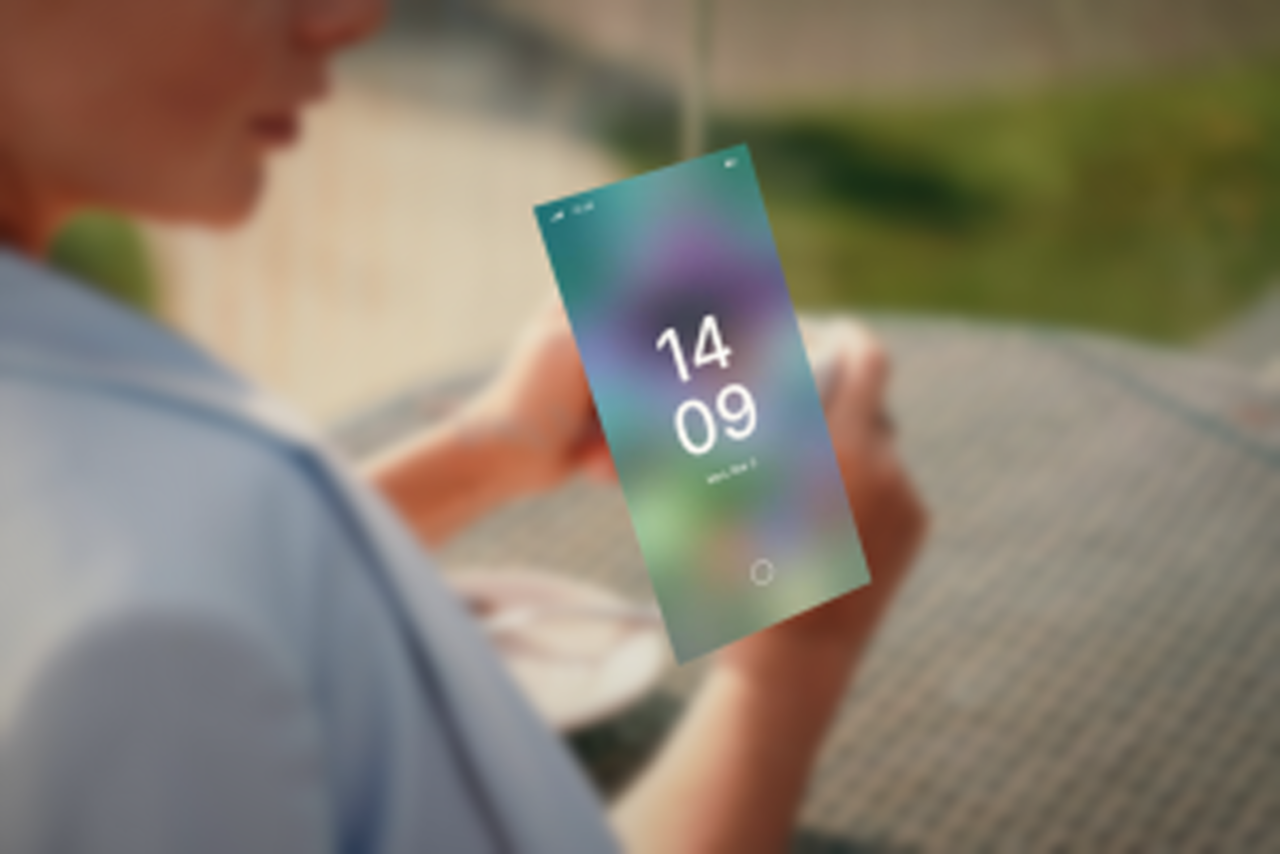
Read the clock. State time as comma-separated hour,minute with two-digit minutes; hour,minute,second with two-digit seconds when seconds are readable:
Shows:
14,09
